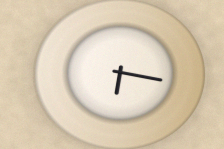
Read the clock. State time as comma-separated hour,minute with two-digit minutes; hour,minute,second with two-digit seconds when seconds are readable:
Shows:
6,17
